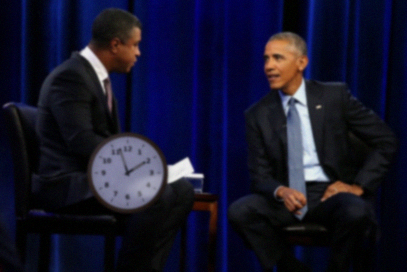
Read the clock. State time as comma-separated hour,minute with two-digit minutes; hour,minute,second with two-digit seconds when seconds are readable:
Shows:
1,57
